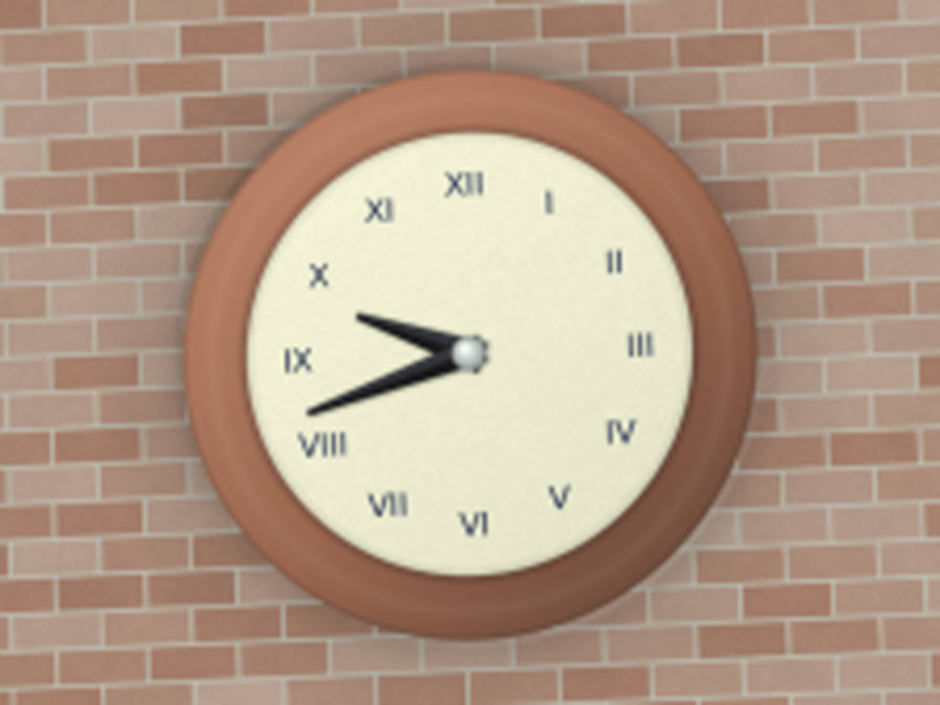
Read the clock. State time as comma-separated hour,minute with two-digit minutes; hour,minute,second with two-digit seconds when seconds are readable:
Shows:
9,42
